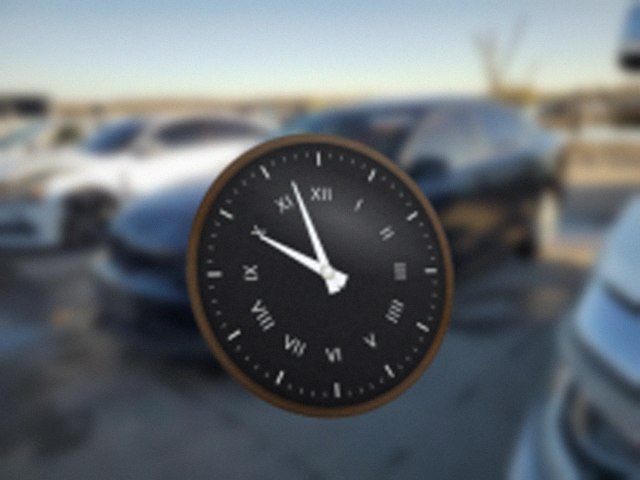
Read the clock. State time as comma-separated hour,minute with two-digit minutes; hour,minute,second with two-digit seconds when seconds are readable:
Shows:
9,57
